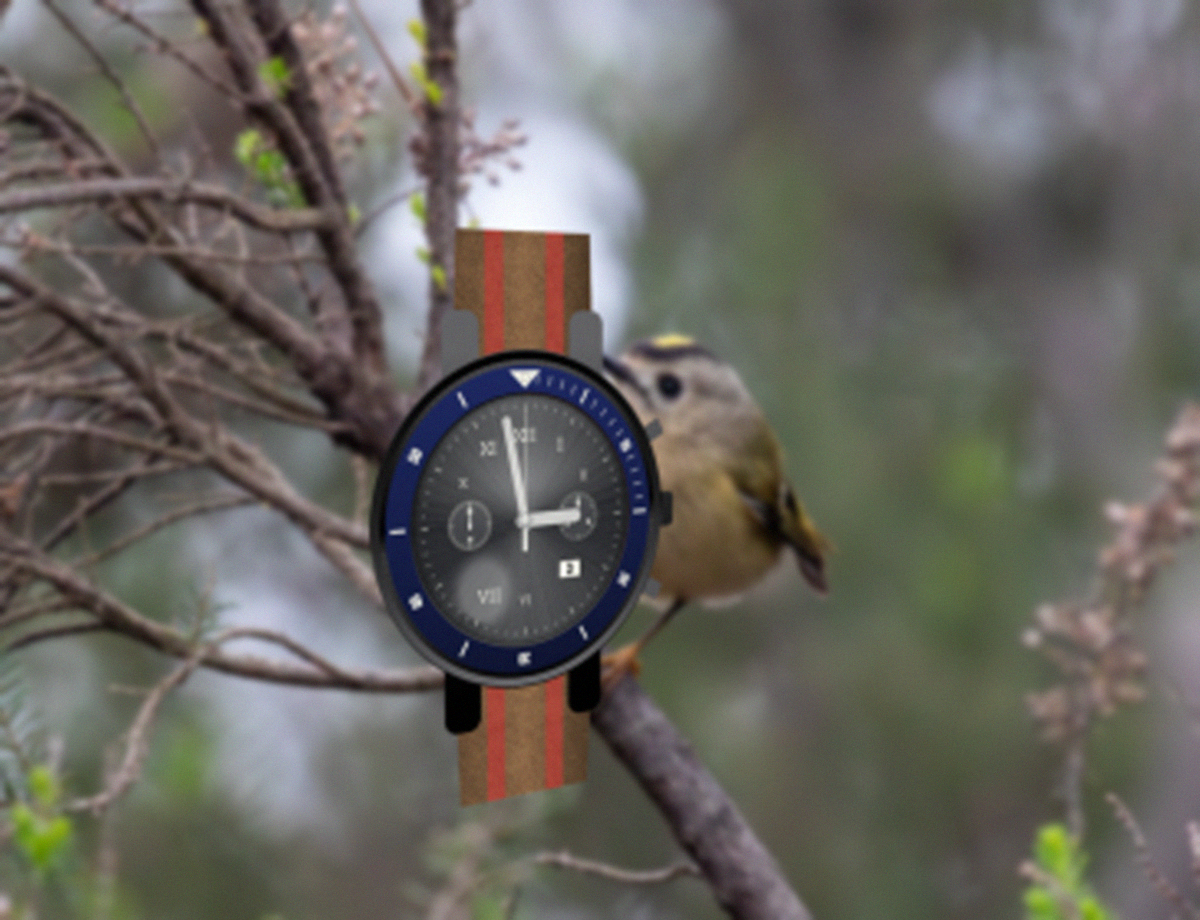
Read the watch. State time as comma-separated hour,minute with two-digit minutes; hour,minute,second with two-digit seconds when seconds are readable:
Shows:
2,58
